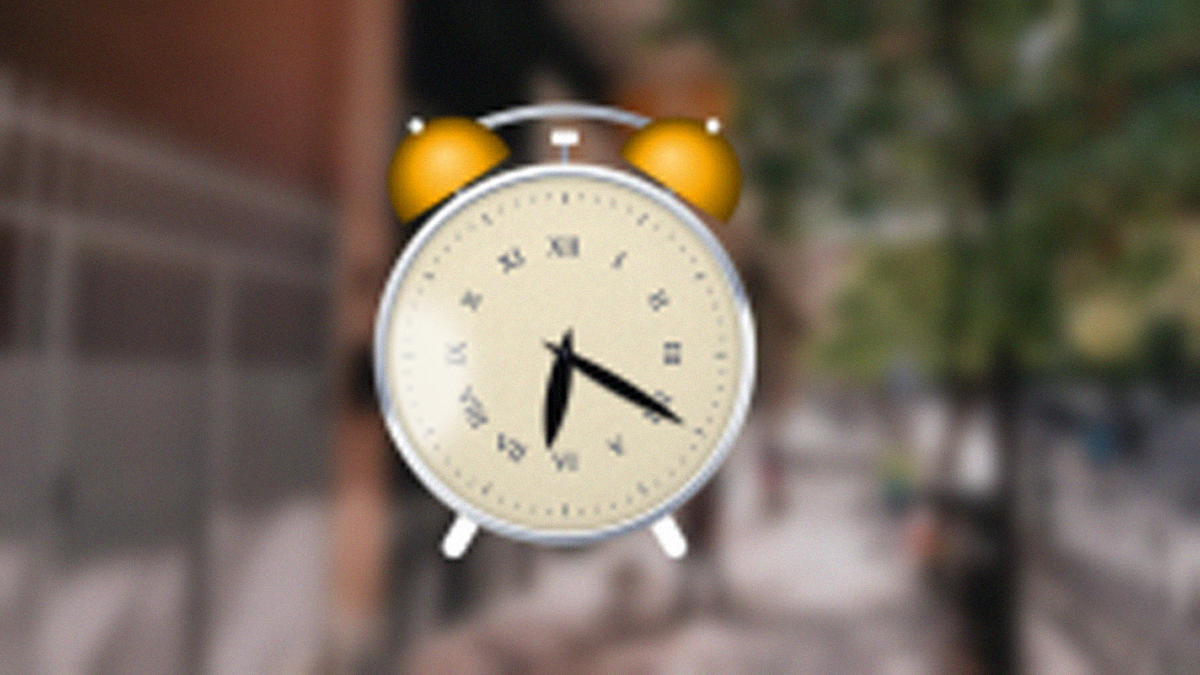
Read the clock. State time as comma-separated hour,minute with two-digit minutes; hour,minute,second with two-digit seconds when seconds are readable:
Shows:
6,20
